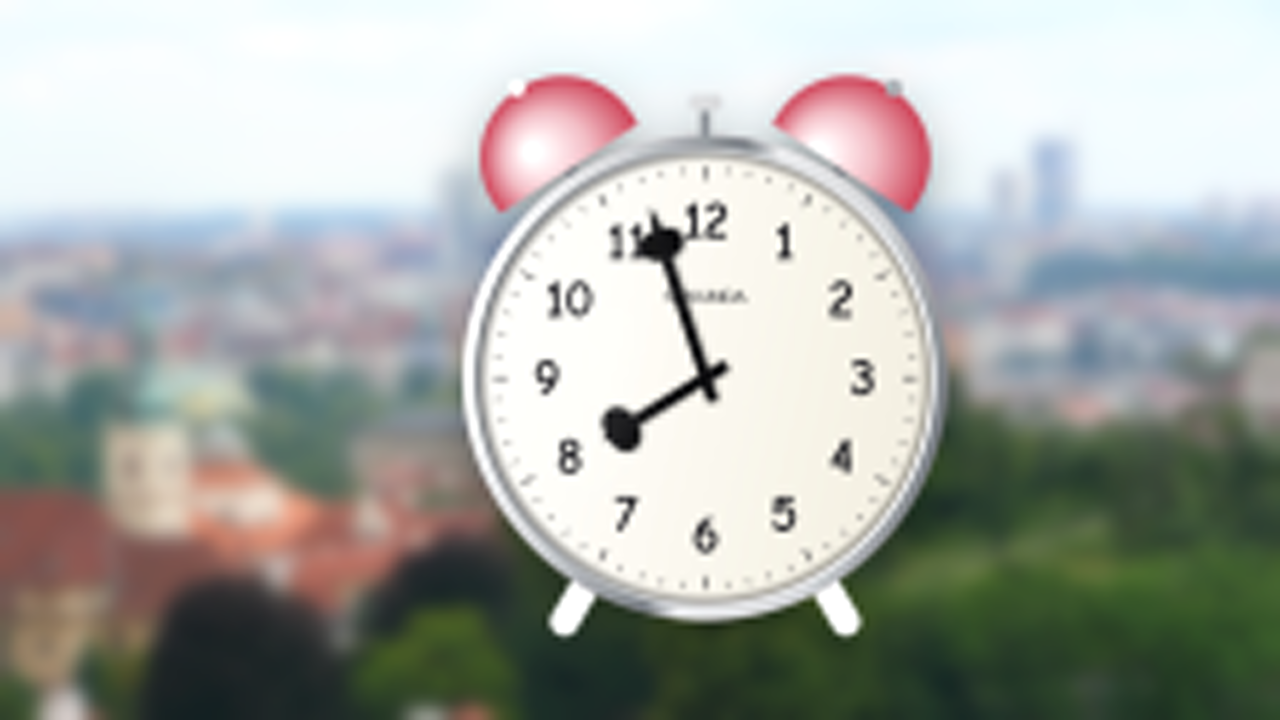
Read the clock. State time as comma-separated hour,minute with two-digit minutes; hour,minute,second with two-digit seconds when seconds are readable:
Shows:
7,57
